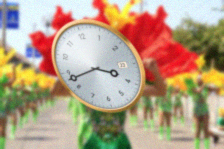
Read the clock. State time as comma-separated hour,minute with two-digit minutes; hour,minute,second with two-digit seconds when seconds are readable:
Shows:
3,43
